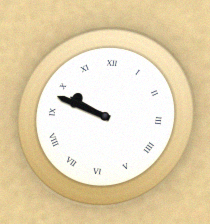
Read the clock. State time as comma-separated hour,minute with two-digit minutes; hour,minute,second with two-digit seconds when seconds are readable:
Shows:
9,48
